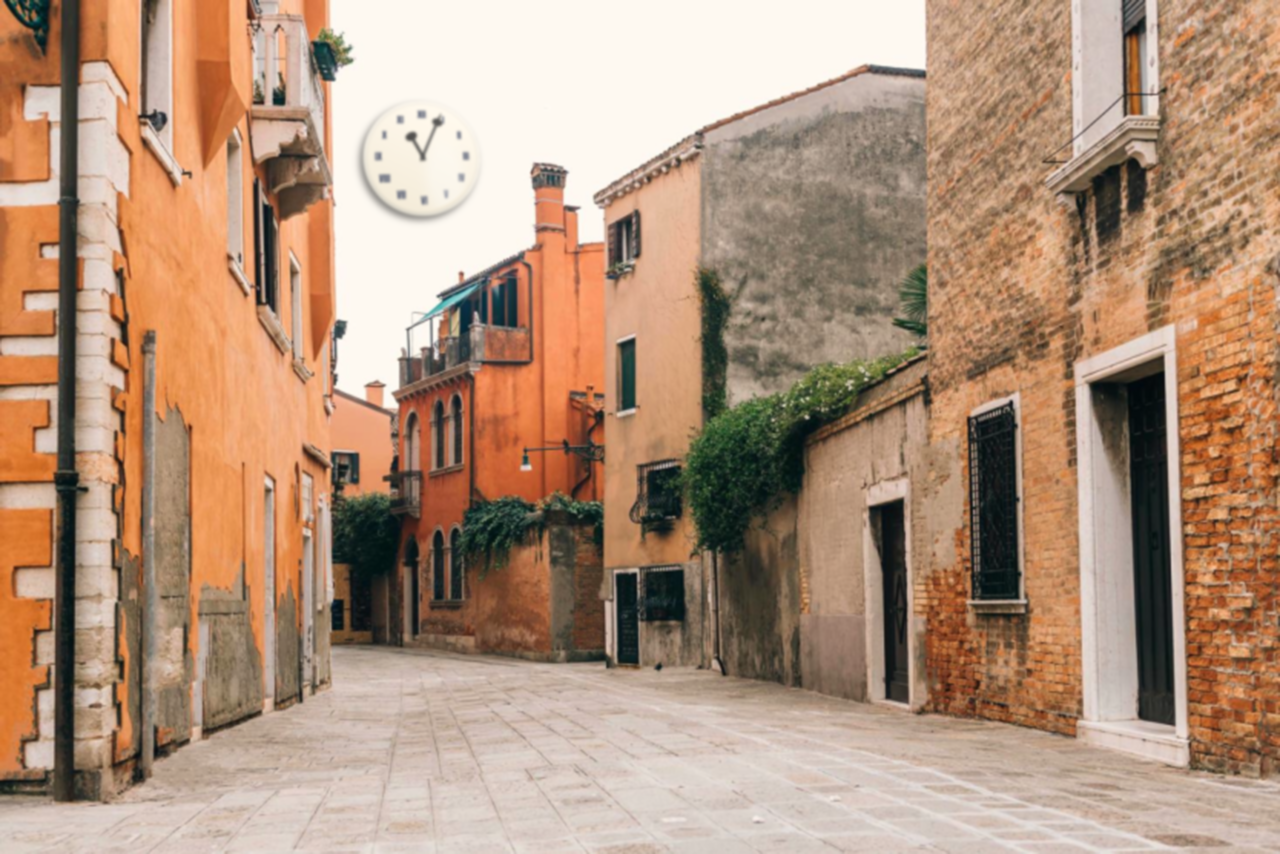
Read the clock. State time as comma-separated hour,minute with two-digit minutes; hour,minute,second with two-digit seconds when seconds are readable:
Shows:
11,04
